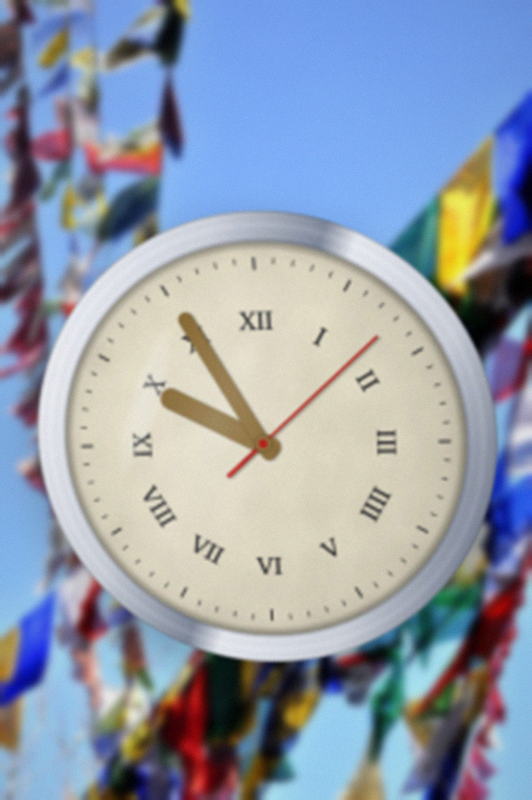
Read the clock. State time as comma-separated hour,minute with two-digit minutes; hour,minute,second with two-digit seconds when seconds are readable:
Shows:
9,55,08
